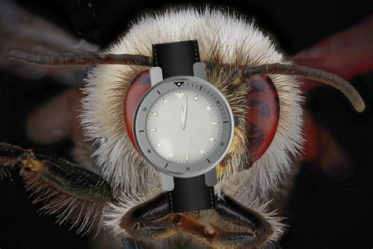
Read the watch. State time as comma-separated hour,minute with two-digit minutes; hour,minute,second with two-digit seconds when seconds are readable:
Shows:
12,02
